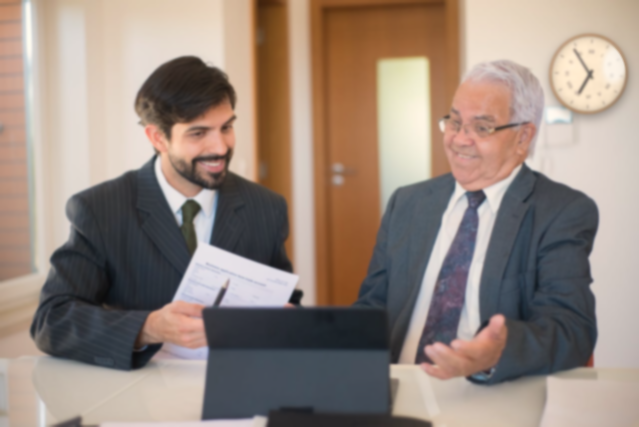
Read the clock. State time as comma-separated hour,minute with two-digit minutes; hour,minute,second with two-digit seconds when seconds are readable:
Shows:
6,54
